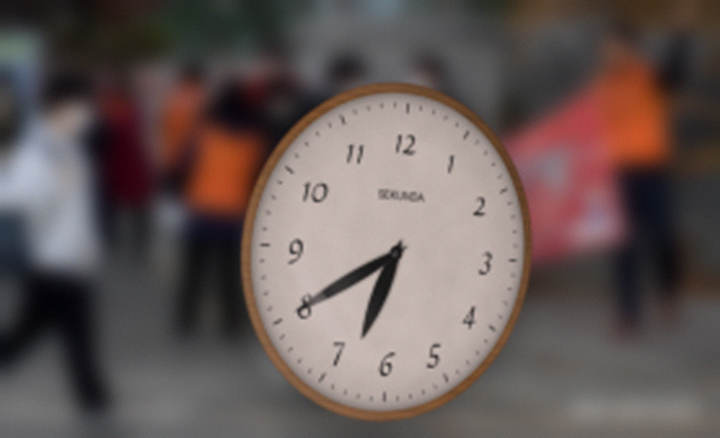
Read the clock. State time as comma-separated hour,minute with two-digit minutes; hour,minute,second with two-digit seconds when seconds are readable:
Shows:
6,40
